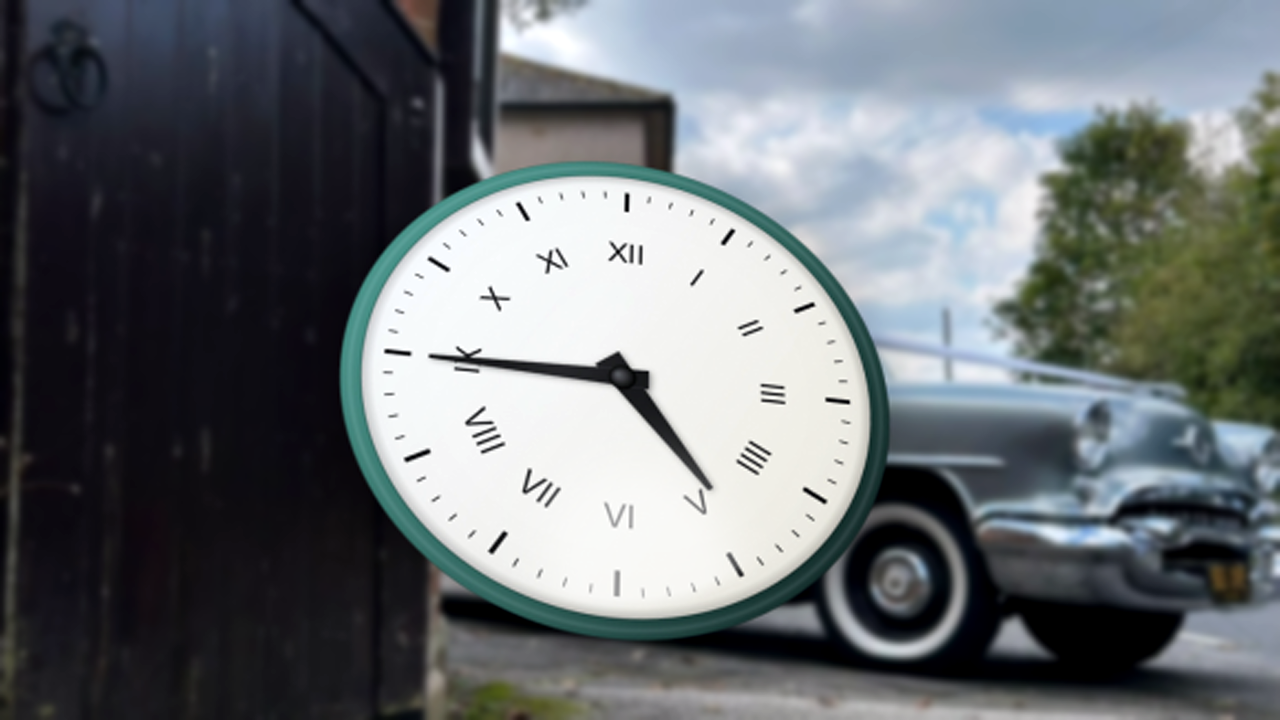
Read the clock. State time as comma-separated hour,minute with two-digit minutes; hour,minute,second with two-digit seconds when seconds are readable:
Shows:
4,45
